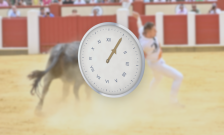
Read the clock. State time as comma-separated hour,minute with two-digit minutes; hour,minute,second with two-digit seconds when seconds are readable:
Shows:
1,05
